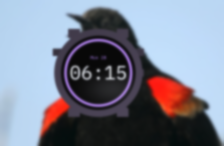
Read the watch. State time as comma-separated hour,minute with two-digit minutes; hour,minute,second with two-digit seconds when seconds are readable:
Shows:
6,15
